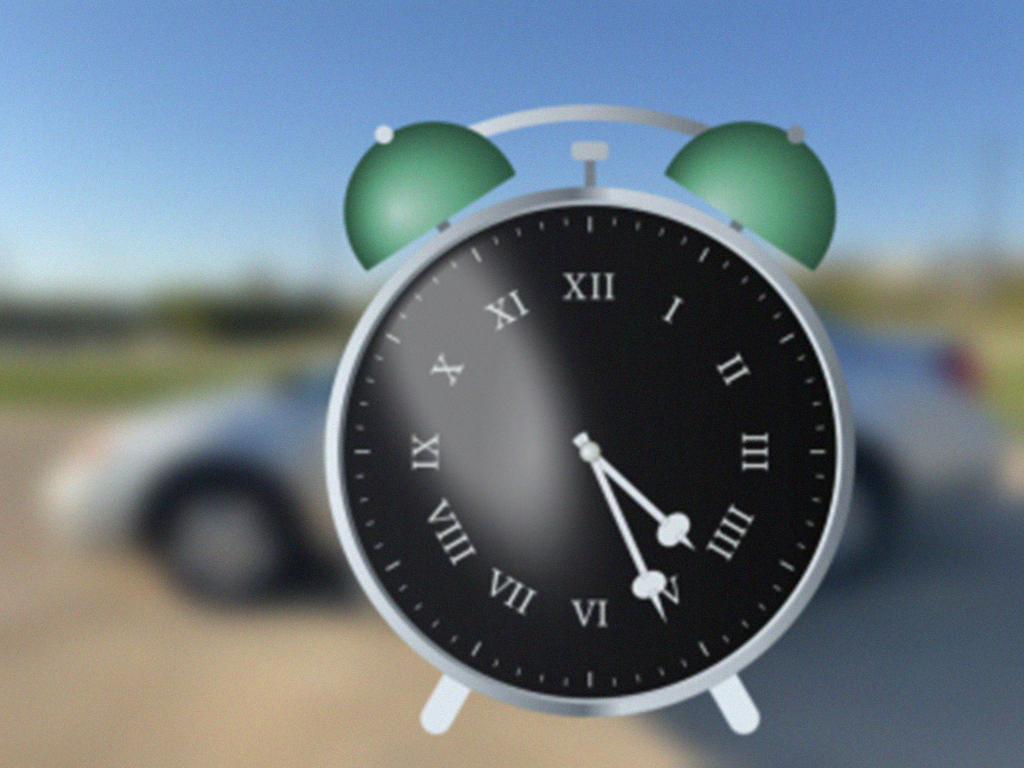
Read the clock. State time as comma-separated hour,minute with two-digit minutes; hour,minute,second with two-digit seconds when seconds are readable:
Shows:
4,26
